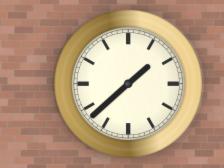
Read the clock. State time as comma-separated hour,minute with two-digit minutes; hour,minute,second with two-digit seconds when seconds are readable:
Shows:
1,38
